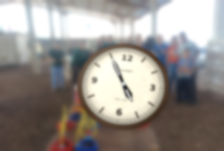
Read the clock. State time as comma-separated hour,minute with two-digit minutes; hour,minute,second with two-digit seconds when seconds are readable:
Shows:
4,55
